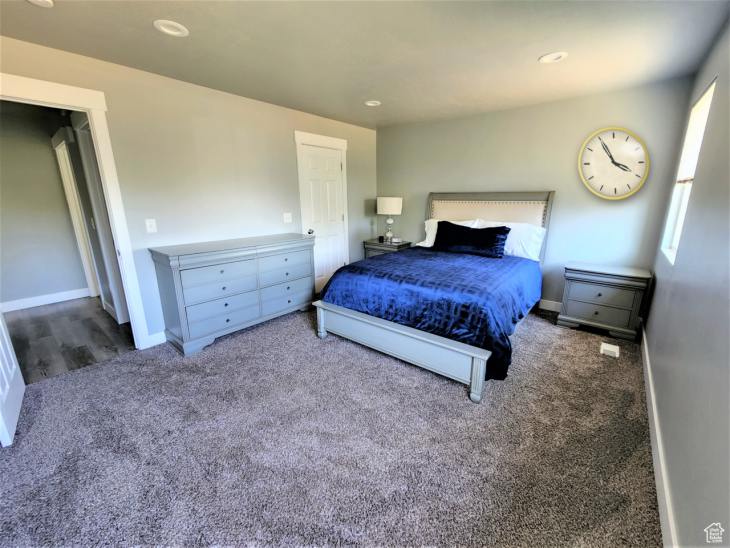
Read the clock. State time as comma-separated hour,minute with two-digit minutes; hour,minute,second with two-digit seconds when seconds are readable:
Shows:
3,55
